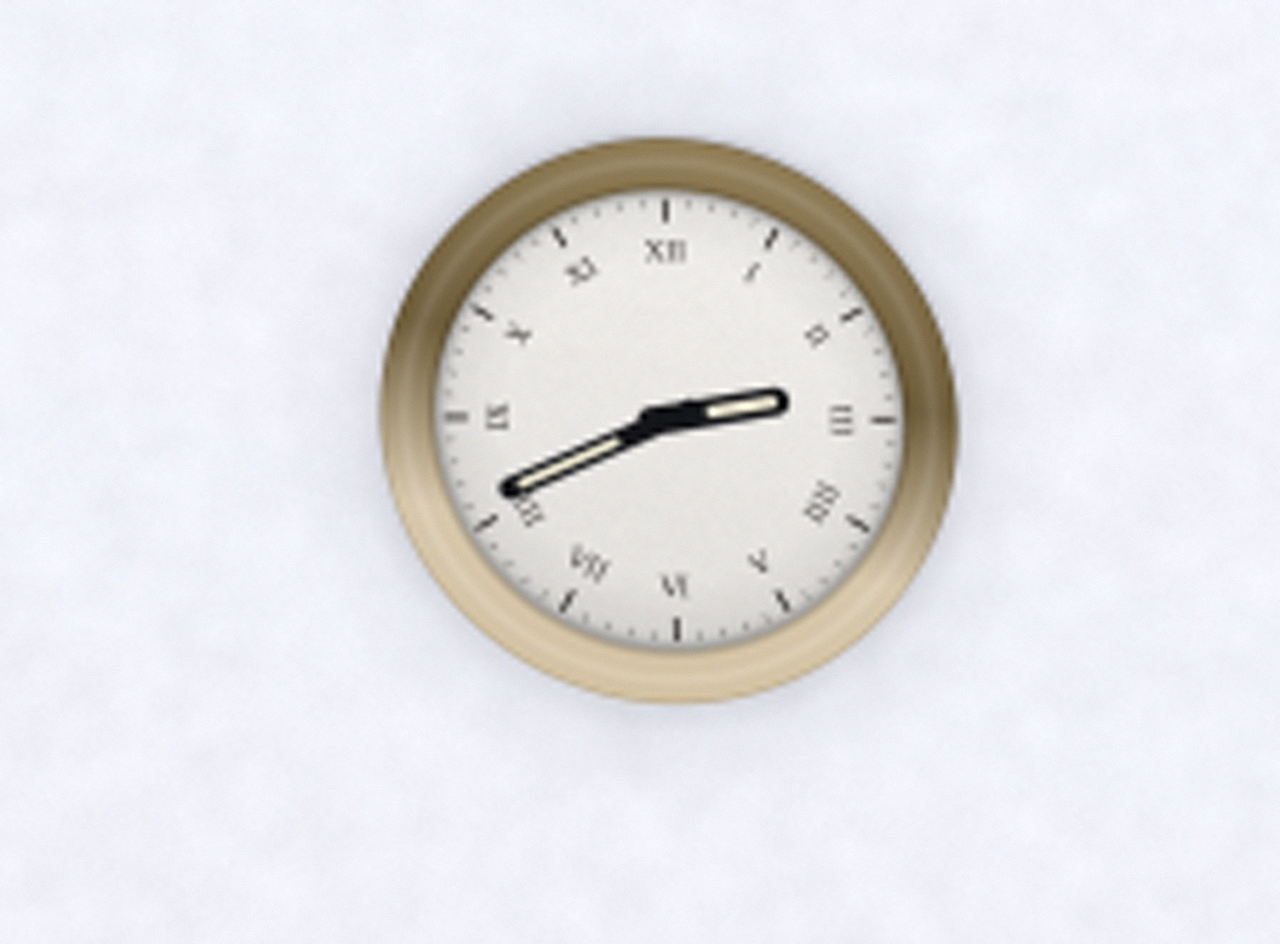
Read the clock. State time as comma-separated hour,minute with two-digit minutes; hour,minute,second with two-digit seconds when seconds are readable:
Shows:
2,41
